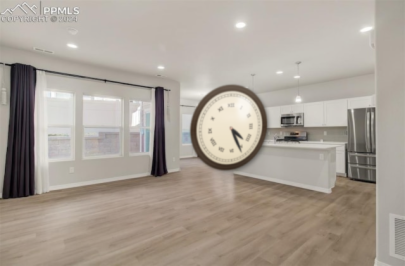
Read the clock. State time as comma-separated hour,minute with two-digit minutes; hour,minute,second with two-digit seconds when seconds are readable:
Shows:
4,26
